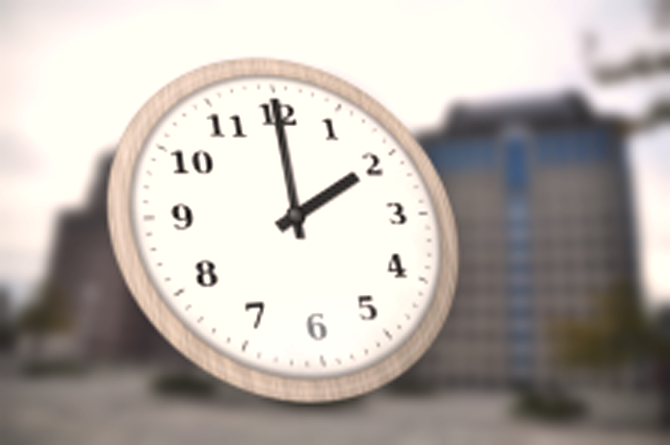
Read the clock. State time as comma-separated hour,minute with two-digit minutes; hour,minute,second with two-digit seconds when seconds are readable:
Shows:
2,00
